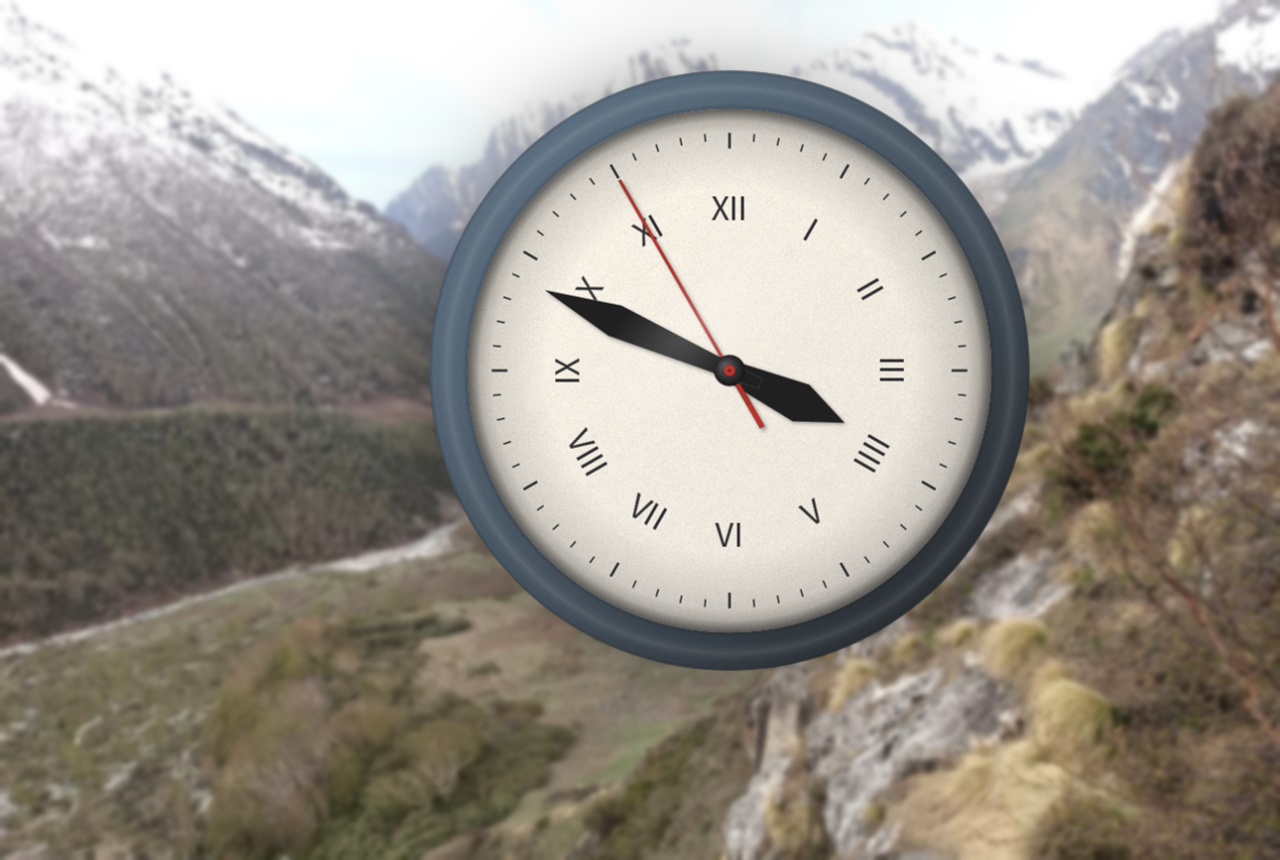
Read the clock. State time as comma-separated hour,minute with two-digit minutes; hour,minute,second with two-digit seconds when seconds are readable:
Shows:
3,48,55
